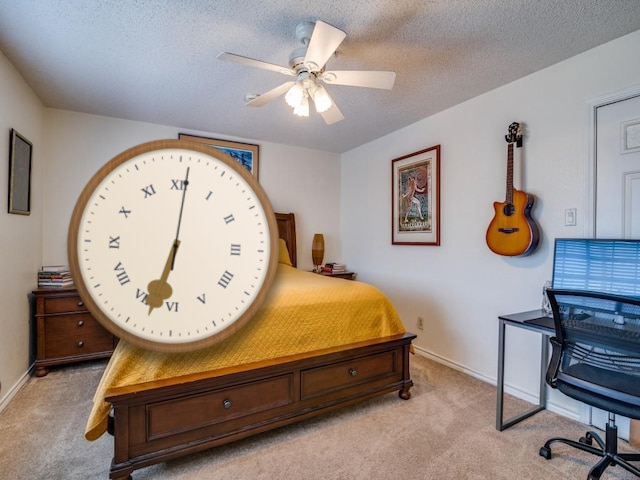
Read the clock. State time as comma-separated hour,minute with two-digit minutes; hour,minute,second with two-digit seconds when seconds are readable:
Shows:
6,33,01
